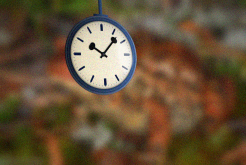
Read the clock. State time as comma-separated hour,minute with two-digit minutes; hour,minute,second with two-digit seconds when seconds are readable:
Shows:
10,07
